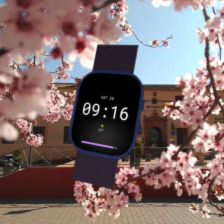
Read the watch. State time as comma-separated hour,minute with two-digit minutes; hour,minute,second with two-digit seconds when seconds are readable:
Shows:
9,16
